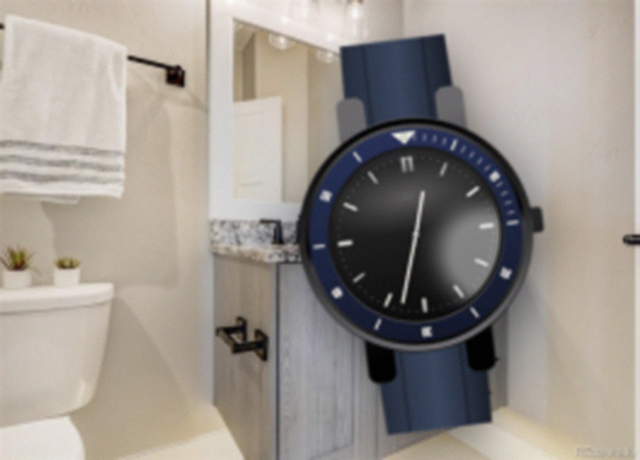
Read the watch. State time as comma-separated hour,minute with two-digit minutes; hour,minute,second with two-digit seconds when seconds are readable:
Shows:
12,33
